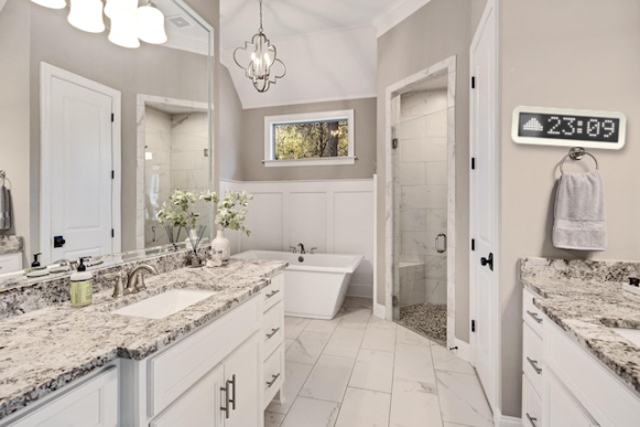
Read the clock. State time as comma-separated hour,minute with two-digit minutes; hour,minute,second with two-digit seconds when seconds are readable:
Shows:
23,09
